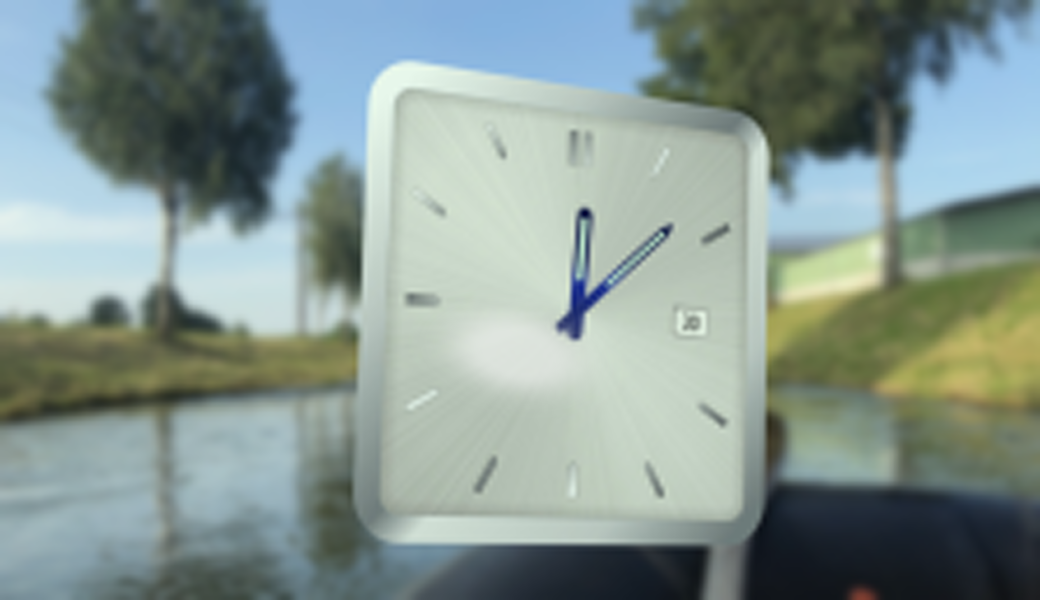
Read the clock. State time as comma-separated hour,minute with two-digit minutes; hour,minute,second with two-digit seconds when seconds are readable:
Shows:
12,08
